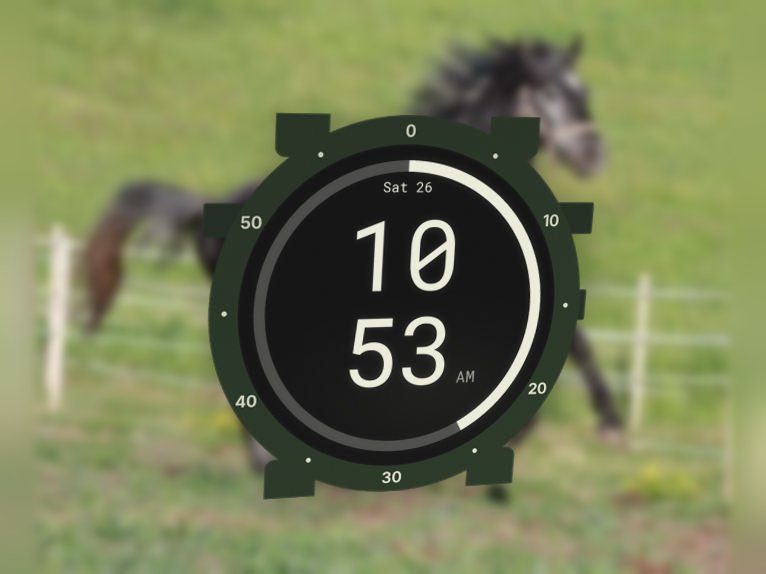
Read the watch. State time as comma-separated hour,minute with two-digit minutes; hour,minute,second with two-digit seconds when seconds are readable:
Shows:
10,53
